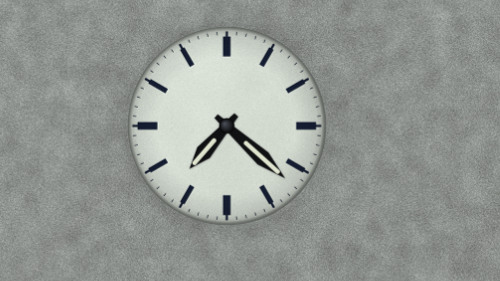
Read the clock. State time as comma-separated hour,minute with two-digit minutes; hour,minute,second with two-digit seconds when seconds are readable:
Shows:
7,22
